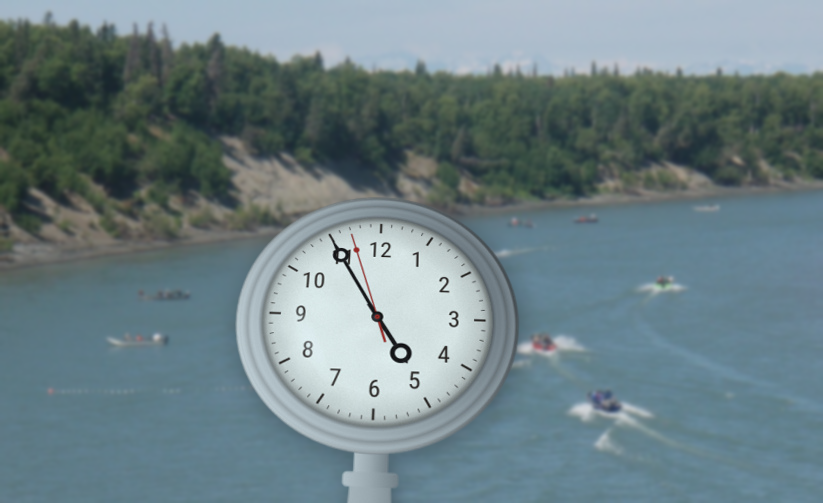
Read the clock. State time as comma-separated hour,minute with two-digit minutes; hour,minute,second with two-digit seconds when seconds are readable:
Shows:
4,54,57
